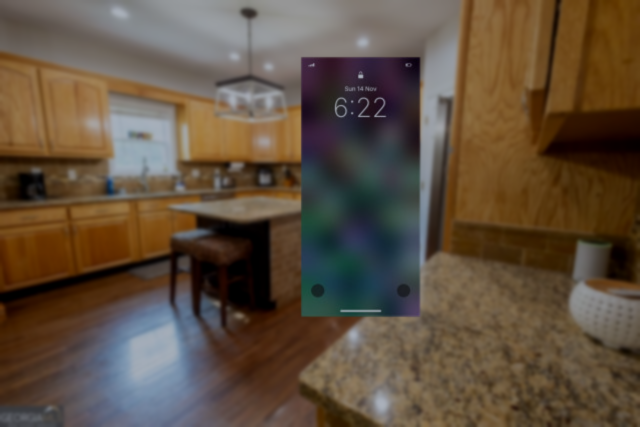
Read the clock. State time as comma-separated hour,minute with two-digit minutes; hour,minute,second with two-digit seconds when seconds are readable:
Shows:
6,22
